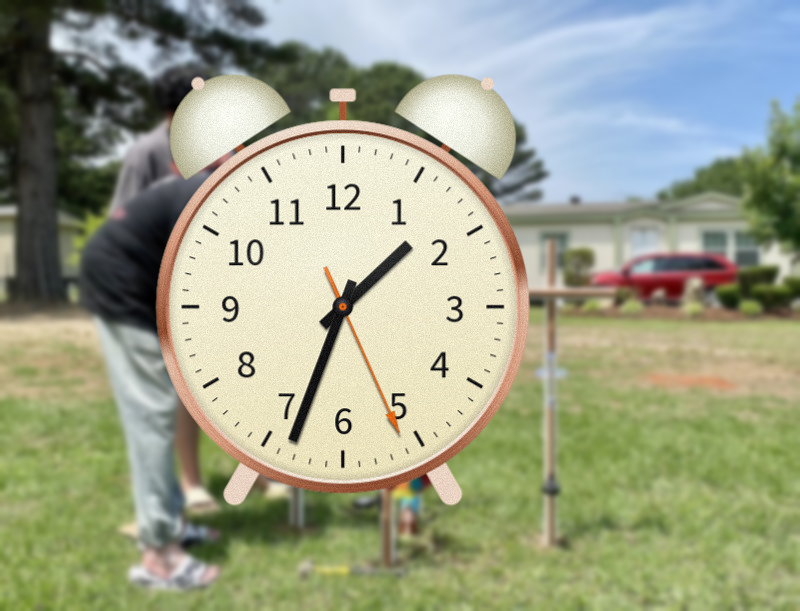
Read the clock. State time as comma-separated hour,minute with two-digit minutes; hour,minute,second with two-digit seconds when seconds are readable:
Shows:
1,33,26
